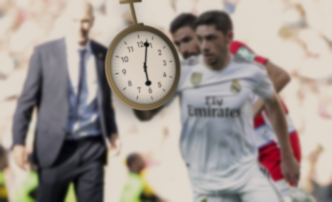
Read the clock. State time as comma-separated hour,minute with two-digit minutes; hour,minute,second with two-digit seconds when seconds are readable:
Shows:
6,03
